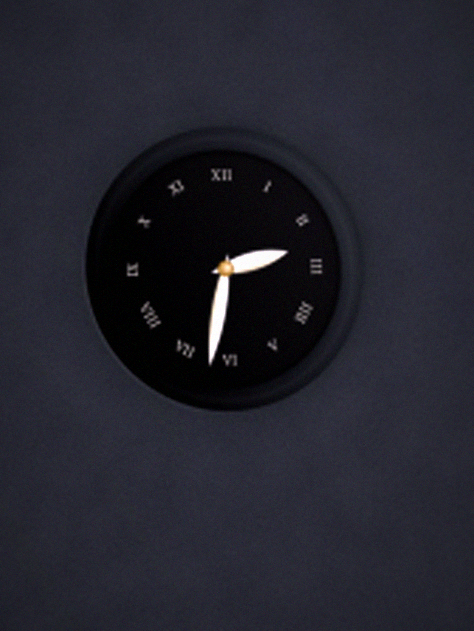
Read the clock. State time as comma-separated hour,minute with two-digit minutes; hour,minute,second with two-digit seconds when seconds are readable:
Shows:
2,32
